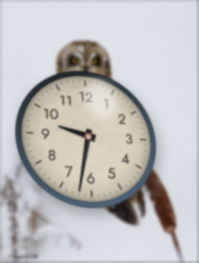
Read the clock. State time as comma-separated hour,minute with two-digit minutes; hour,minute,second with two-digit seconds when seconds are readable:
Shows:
9,32
